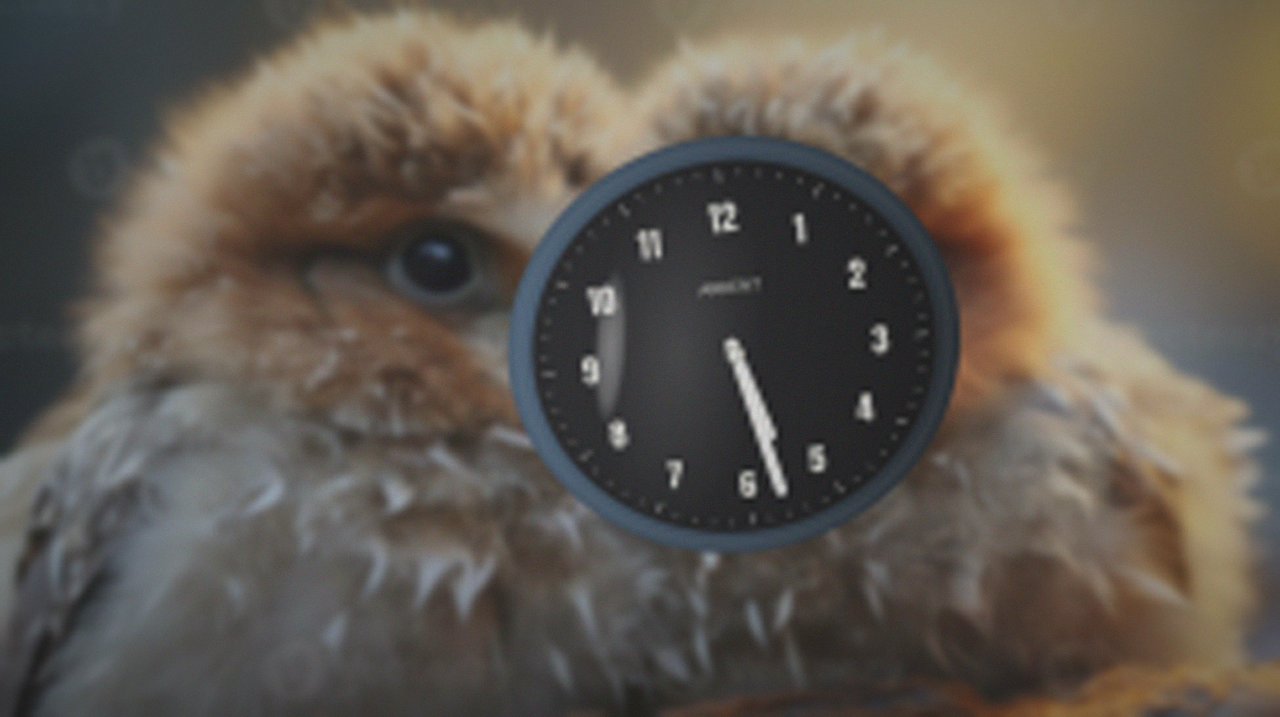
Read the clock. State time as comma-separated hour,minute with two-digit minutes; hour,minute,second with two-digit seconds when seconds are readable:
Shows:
5,28
